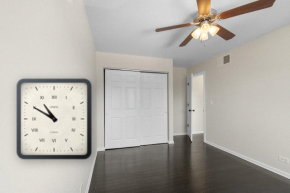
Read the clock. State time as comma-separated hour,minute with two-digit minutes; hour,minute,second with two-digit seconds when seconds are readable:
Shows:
10,50
